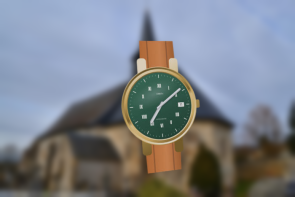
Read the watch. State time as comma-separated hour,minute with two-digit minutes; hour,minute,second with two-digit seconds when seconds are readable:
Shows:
7,09
